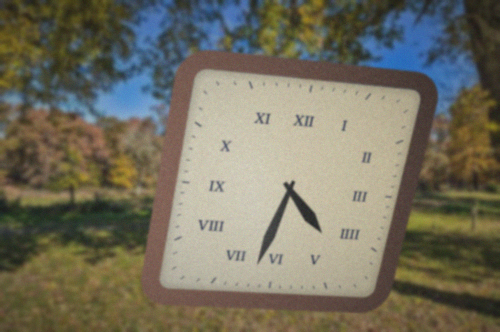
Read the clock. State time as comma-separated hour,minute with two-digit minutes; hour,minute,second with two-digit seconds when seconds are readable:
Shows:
4,32
